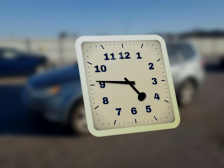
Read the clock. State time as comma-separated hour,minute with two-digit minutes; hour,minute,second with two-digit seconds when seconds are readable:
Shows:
4,46
